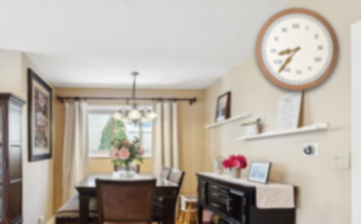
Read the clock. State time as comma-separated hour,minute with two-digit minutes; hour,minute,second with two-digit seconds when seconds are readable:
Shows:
8,37
